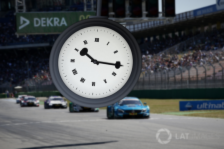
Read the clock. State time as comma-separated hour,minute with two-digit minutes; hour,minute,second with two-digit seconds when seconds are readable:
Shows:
10,16
